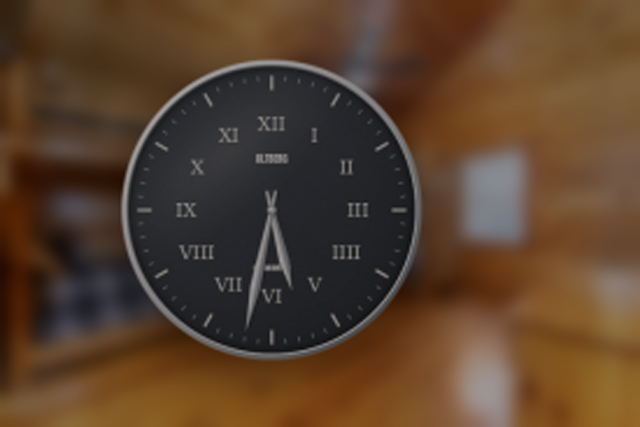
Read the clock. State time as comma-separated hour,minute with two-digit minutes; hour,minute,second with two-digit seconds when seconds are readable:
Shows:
5,32
